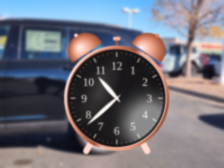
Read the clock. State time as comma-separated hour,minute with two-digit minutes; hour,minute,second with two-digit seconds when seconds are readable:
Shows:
10,38
